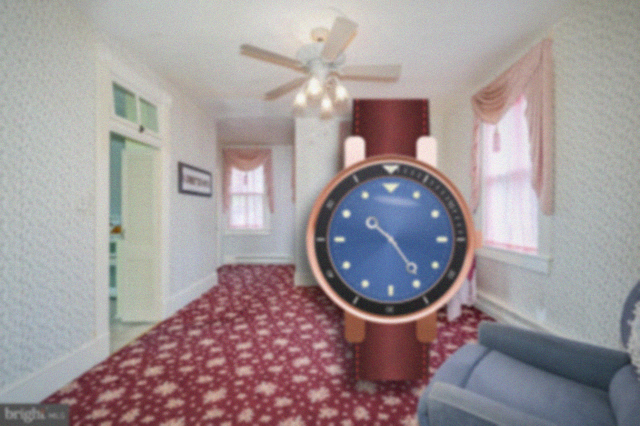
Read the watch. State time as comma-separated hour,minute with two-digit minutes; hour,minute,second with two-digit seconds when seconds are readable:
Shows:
10,24
